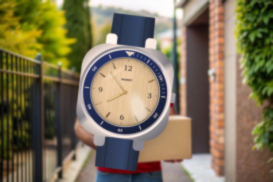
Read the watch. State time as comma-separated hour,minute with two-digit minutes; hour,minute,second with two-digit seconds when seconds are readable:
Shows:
7,53
